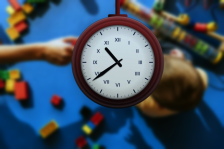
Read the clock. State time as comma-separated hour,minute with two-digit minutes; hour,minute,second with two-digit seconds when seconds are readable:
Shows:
10,39
